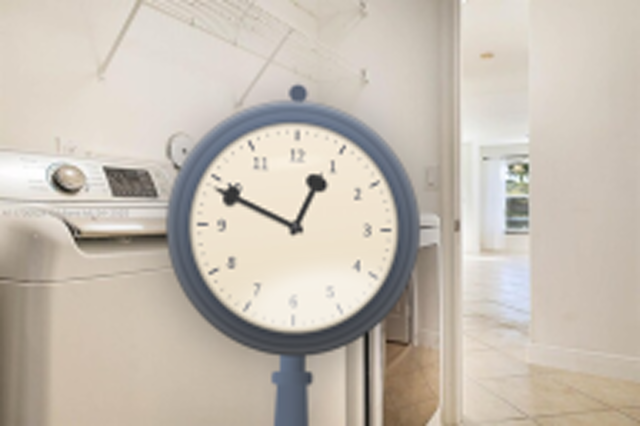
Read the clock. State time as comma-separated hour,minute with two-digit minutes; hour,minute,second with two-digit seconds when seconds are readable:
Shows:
12,49
